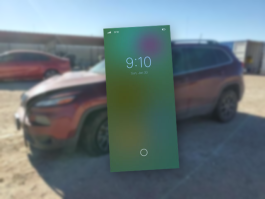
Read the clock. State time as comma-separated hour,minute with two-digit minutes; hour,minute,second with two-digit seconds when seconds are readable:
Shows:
9,10
